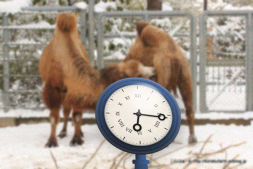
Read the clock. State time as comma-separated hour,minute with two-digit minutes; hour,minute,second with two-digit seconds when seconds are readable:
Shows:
6,16
